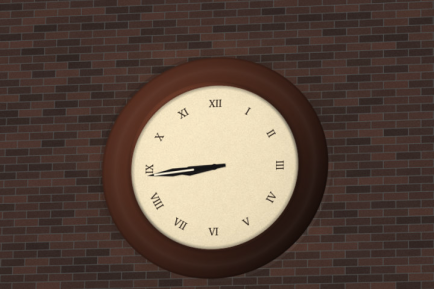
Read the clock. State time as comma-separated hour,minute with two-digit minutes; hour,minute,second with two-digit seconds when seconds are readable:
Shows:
8,44
